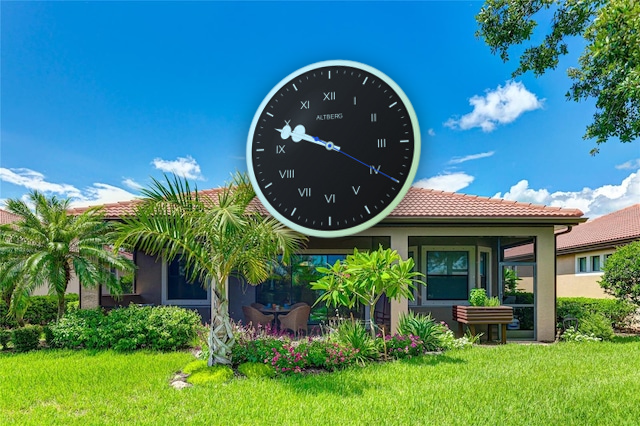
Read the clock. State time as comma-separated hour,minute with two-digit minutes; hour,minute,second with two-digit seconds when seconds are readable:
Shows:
9,48,20
